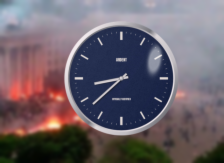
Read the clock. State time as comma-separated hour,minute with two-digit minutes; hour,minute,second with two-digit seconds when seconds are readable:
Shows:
8,38
